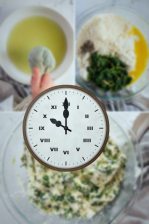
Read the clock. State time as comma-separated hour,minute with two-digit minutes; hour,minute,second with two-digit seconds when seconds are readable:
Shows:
10,00
